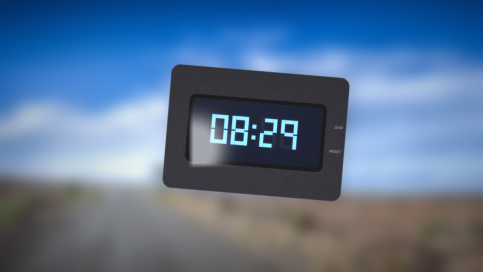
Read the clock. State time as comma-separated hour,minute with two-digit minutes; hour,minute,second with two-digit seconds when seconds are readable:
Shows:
8,29
